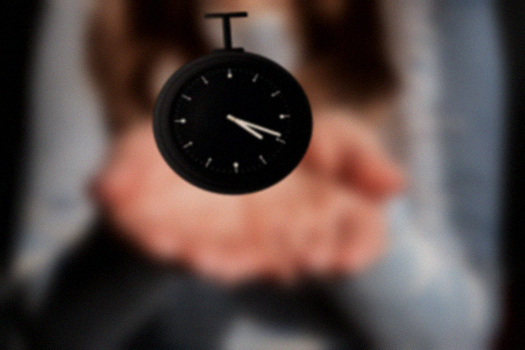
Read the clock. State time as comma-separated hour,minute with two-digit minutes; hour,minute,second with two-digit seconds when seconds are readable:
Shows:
4,19
